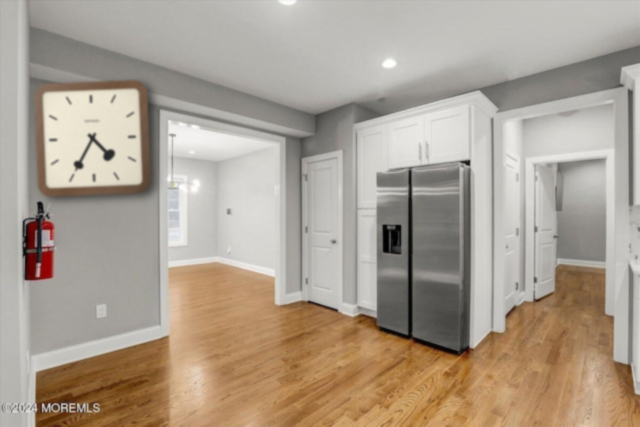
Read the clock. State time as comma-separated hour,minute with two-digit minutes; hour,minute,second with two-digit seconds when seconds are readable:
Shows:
4,35
